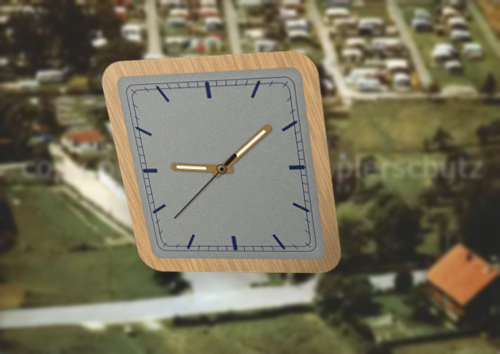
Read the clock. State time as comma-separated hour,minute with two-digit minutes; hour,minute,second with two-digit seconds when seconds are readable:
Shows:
9,08,38
